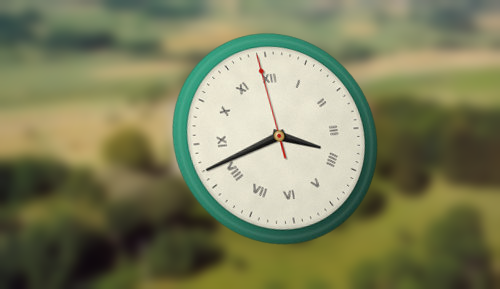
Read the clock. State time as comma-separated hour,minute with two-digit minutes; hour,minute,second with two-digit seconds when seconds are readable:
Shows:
3,41,59
